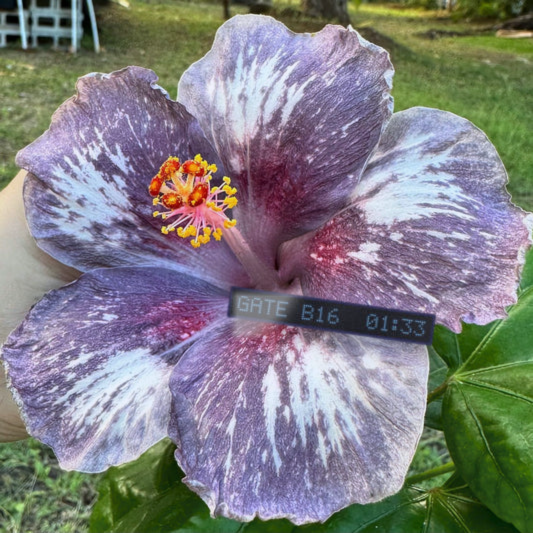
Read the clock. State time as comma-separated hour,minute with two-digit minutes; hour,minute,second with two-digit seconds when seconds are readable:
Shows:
1,33
